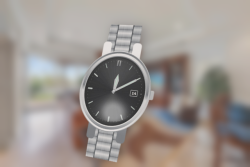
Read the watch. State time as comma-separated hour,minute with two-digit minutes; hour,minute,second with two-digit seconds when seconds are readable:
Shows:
12,10
